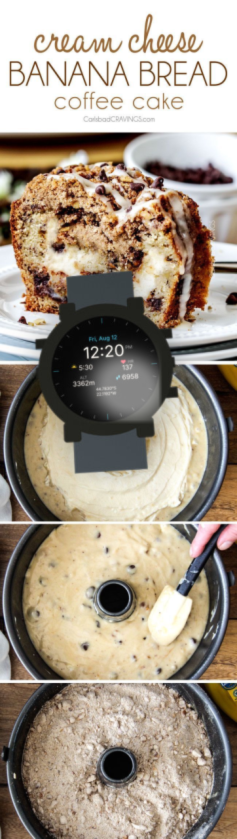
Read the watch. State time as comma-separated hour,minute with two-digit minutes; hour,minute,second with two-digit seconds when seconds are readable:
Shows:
12,20
